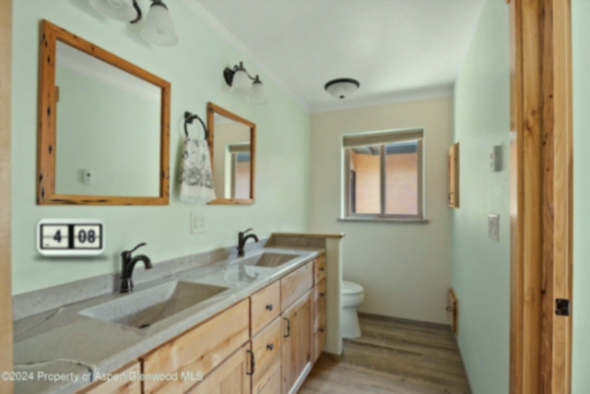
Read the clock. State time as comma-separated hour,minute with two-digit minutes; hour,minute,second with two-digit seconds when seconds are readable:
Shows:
4,08
